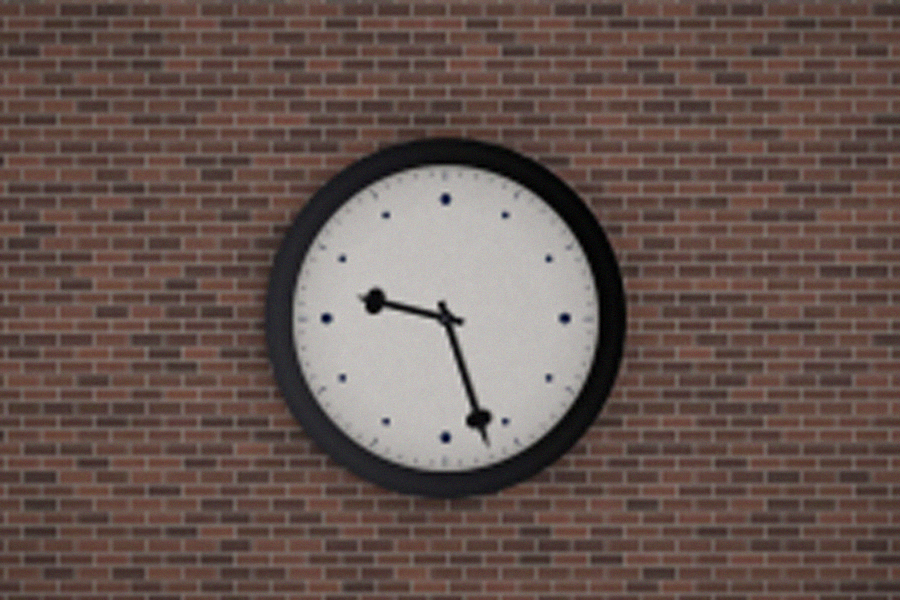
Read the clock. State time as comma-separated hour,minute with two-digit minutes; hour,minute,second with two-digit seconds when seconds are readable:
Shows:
9,27
